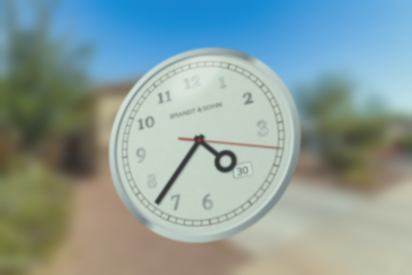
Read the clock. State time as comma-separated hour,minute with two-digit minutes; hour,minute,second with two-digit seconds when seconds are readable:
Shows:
4,37,18
